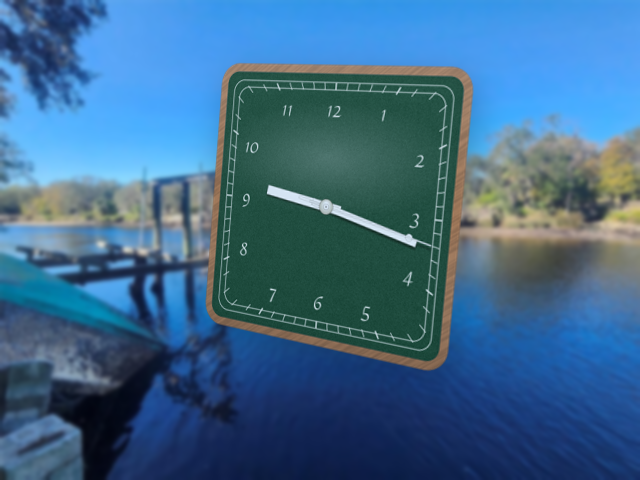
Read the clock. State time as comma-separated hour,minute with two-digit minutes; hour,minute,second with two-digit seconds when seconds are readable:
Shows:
9,17,17
